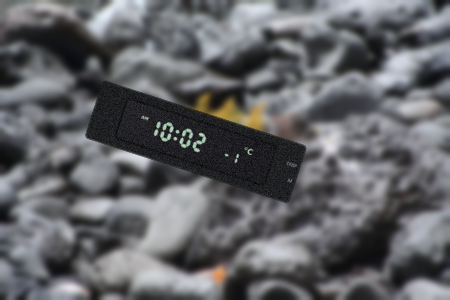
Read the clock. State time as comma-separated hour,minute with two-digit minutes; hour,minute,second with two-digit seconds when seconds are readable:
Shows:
10,02
